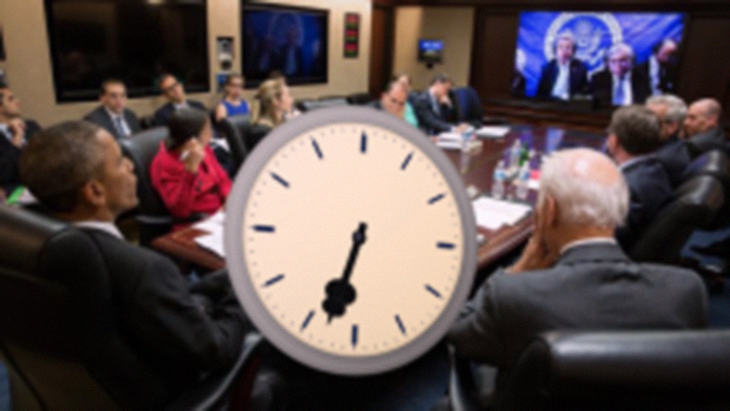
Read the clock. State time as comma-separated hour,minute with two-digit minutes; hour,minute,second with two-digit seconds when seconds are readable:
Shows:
6,33
